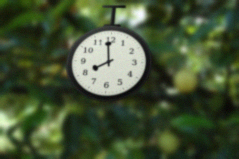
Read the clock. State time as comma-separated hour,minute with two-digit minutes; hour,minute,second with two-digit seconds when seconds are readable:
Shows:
7,59
